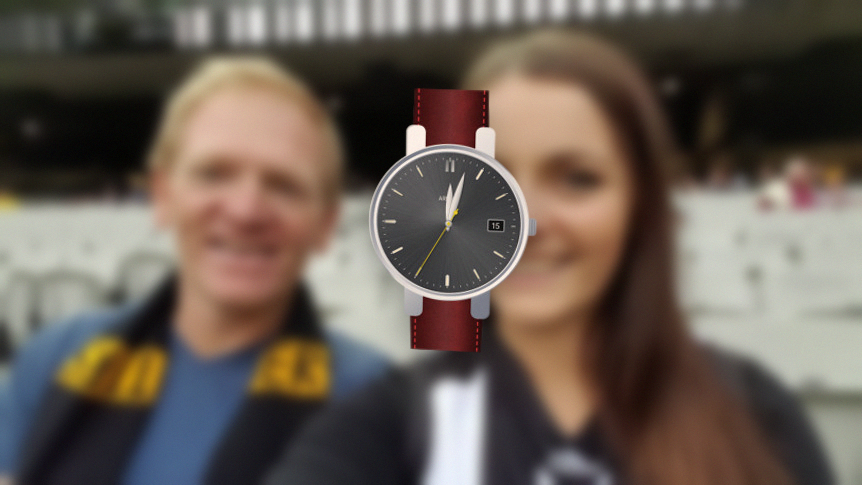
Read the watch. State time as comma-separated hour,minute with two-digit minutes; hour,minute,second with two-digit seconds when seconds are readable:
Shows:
12,02,35
